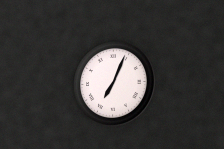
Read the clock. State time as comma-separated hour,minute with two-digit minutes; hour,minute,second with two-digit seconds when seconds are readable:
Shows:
7,04
